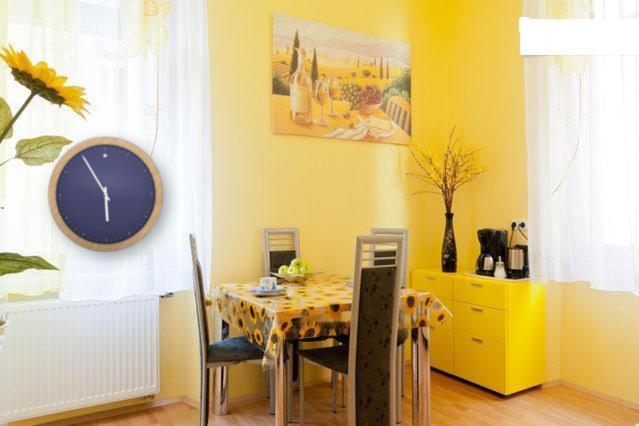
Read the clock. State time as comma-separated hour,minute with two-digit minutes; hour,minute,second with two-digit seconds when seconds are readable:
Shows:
5,55
